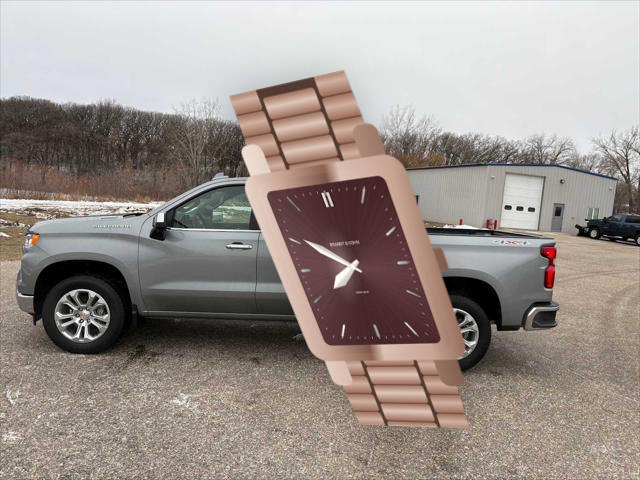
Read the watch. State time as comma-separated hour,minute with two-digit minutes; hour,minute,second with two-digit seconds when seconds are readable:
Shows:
7,51
